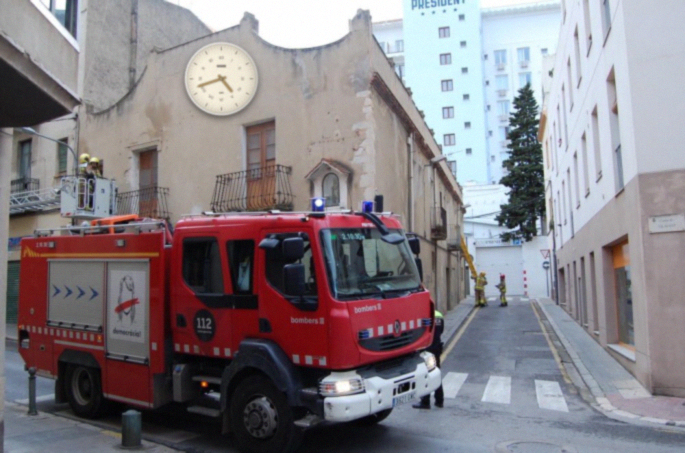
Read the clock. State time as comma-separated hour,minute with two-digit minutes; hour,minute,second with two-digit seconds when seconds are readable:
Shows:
4,42
